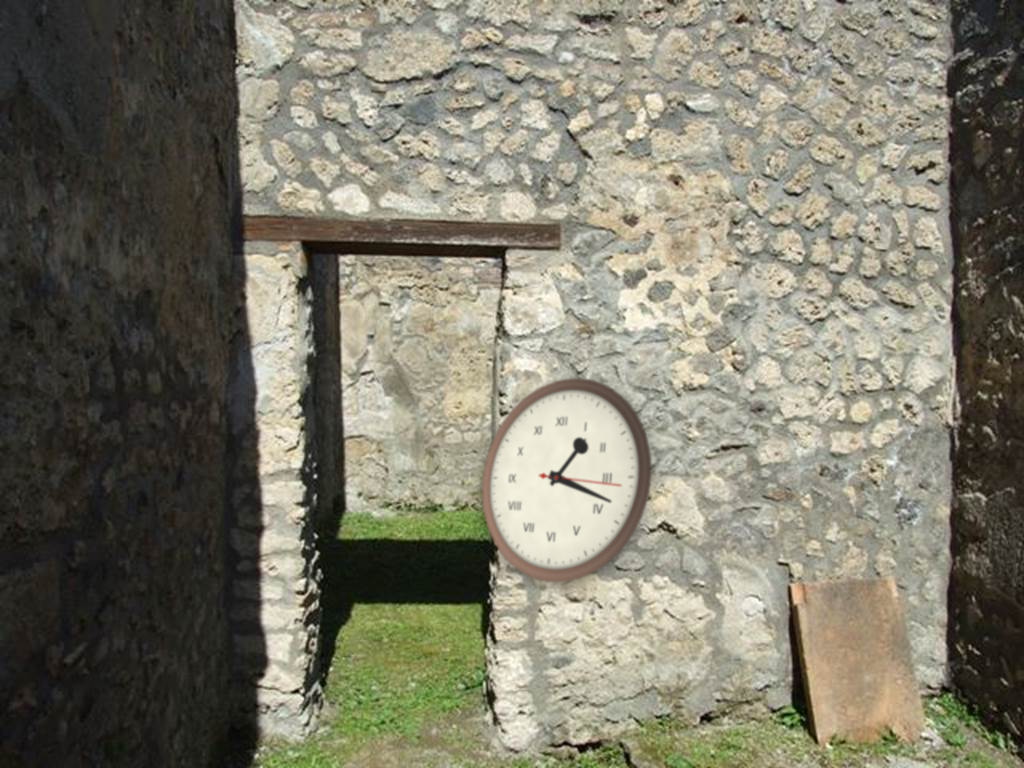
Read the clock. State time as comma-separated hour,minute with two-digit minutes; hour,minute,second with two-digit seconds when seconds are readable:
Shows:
1,18,16
